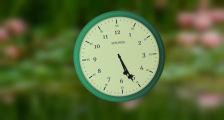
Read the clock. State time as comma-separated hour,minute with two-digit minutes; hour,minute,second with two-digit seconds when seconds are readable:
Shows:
5,26
